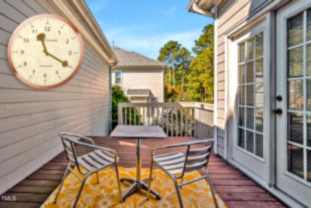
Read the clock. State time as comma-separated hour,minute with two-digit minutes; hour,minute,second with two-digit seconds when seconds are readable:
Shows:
11,20
